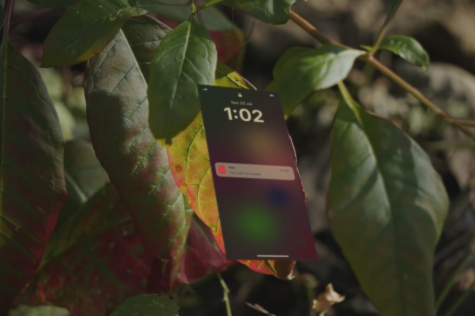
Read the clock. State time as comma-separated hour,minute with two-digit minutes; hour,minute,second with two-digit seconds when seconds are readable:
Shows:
1,02
